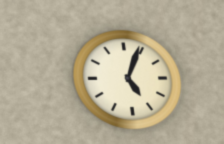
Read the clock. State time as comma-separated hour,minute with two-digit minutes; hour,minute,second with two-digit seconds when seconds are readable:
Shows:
5,04
